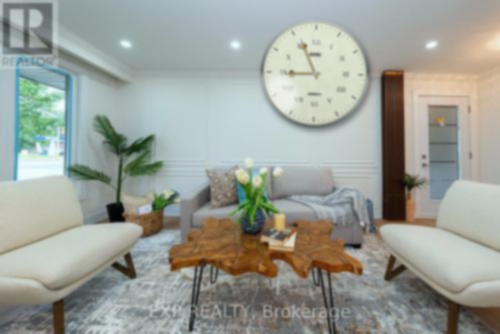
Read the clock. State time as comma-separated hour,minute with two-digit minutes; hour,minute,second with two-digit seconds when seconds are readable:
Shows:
8,56
